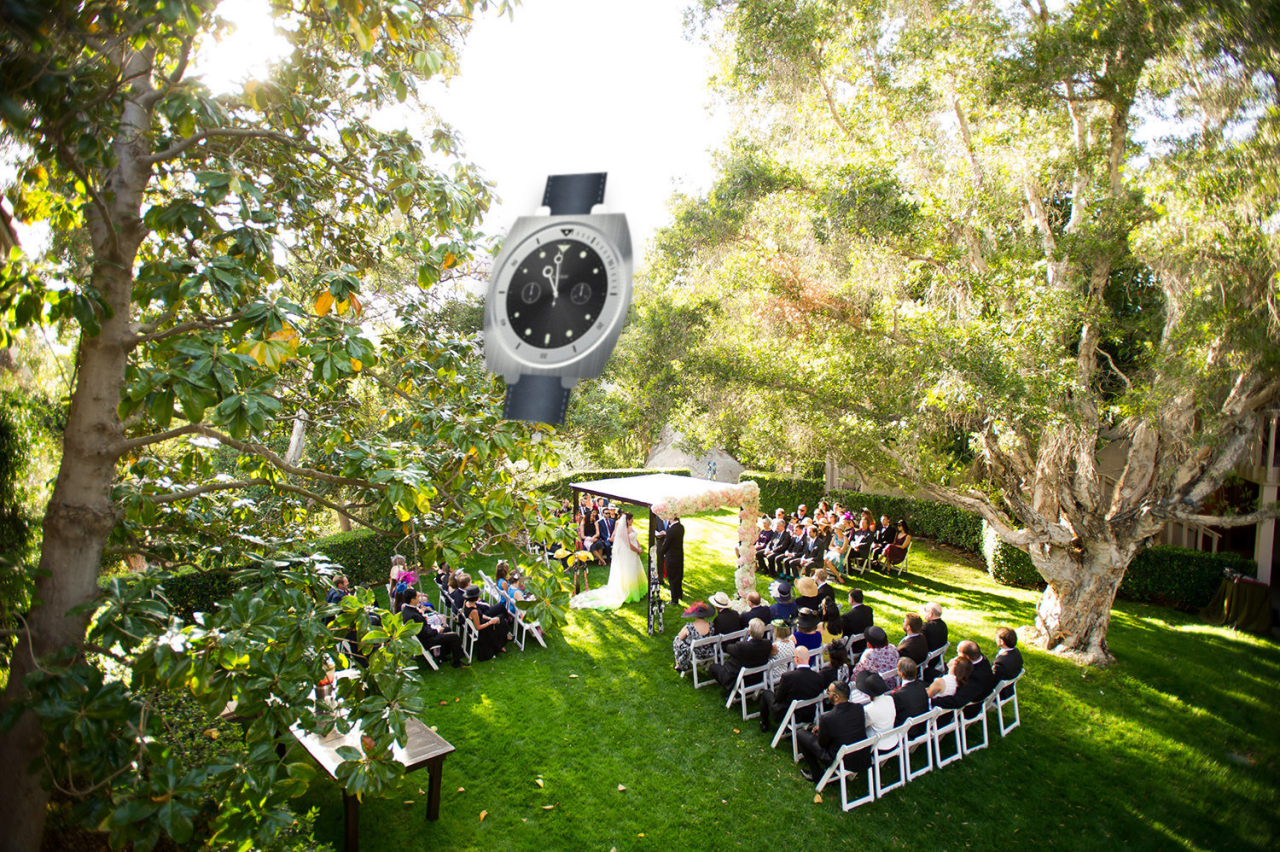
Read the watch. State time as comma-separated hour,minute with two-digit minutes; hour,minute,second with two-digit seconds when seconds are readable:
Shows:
10,59
